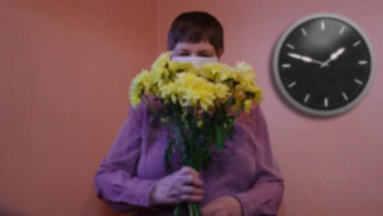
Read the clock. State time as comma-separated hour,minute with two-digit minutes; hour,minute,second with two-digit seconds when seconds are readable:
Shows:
1,48
